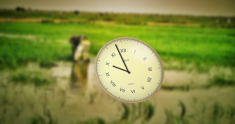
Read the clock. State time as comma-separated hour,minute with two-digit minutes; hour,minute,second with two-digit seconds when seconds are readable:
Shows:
9,58
